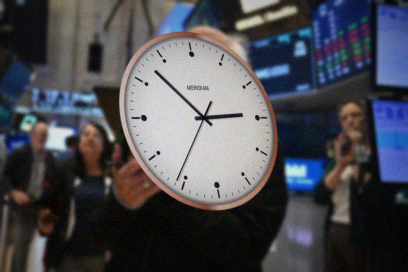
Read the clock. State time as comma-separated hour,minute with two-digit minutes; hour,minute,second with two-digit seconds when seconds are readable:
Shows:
2,52,36
